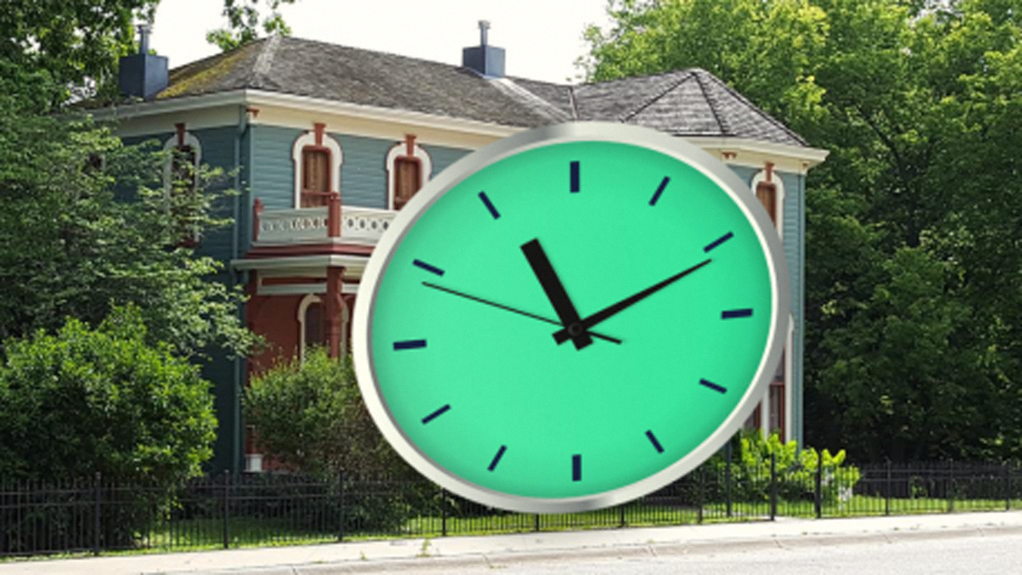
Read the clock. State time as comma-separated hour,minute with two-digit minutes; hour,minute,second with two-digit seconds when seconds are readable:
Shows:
11,10,49
